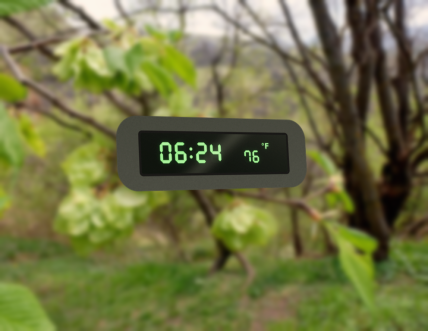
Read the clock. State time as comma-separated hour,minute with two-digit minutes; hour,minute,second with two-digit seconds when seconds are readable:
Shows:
6,24
